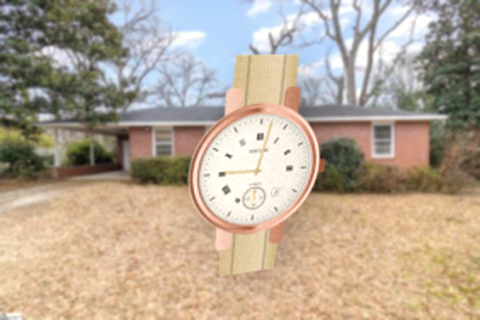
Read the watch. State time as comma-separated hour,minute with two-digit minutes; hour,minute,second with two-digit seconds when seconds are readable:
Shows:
9,02
